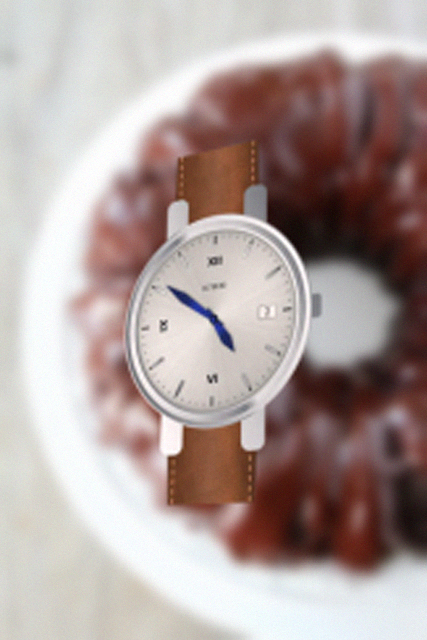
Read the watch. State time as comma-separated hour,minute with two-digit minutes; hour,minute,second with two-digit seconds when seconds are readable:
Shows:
4,51
